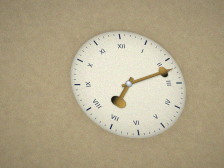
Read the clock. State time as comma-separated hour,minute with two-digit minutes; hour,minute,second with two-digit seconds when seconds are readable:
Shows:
7,12
